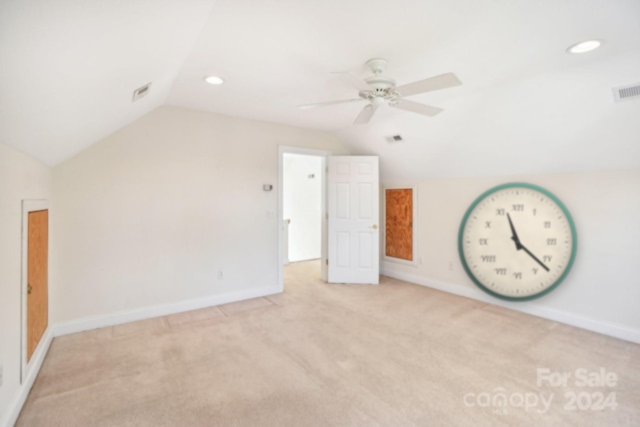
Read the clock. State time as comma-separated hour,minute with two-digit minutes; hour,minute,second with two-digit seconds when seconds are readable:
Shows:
11,22
